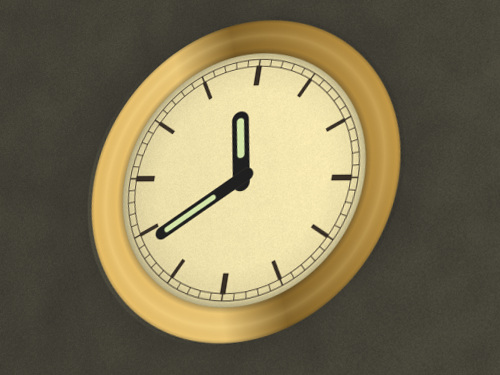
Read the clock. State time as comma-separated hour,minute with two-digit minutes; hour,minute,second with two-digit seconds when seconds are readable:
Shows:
11,39
